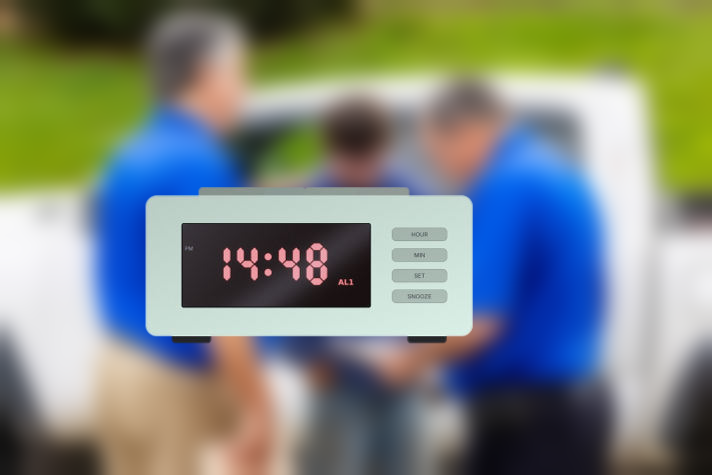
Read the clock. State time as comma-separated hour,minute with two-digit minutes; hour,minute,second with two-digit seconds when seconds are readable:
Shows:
14,48
